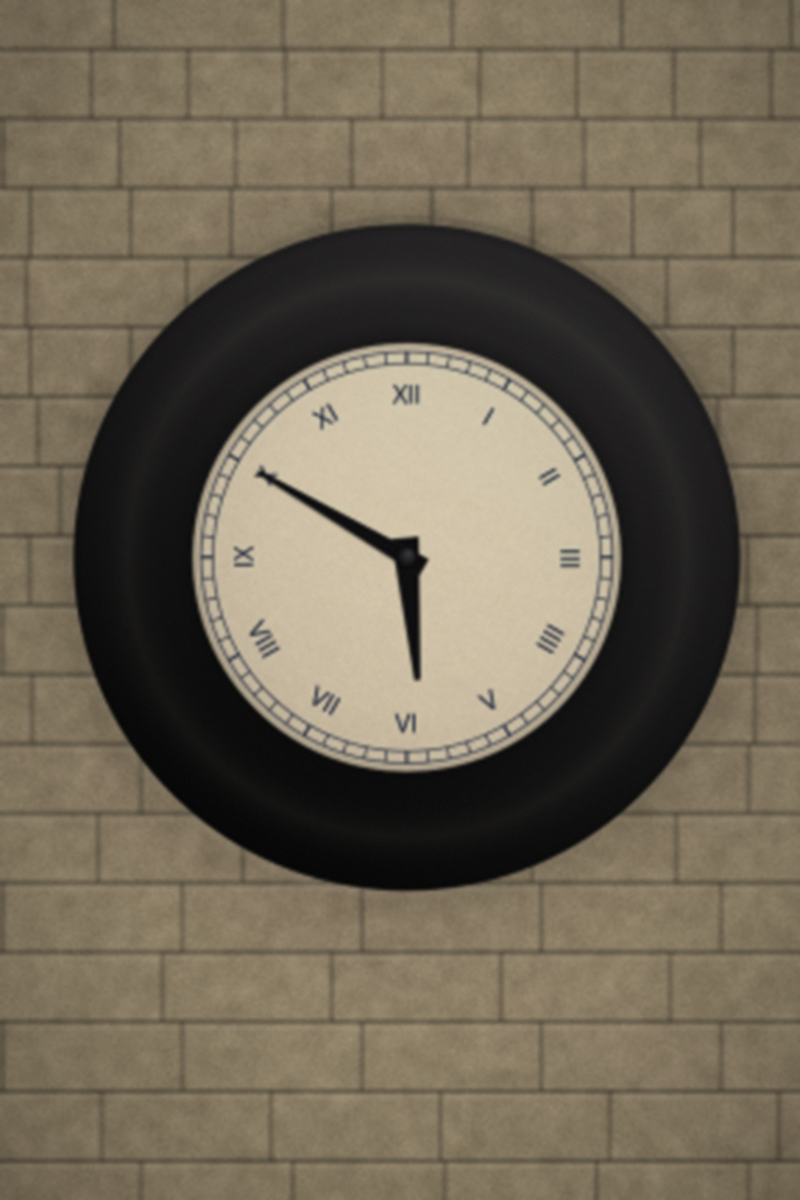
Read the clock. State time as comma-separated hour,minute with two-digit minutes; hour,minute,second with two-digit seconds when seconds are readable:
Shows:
5,50
